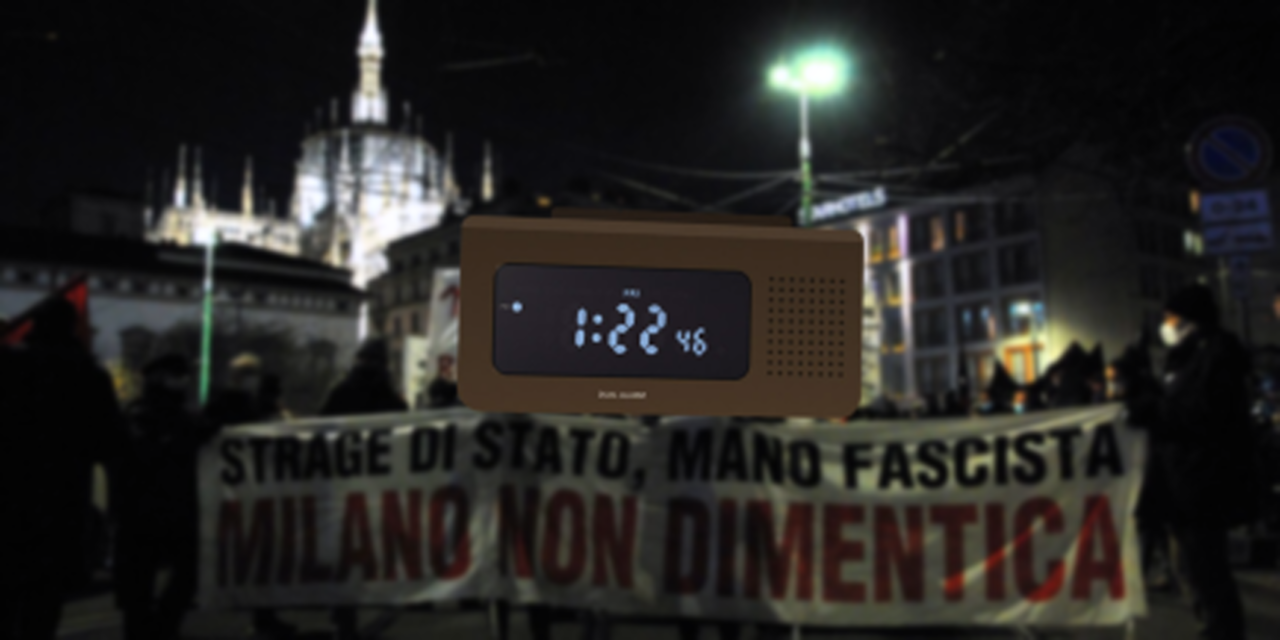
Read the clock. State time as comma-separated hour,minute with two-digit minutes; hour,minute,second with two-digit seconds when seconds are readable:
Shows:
1,22,46
